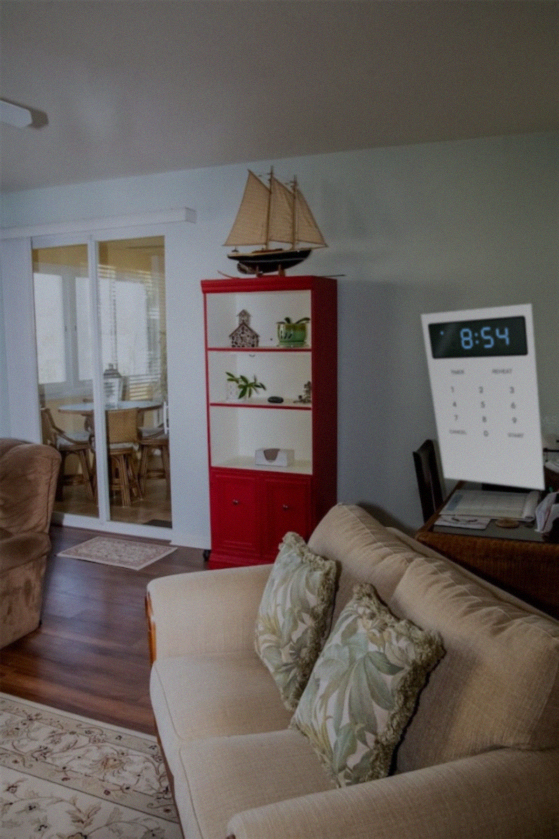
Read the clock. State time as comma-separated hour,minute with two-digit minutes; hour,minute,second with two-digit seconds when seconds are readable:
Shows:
8,54
